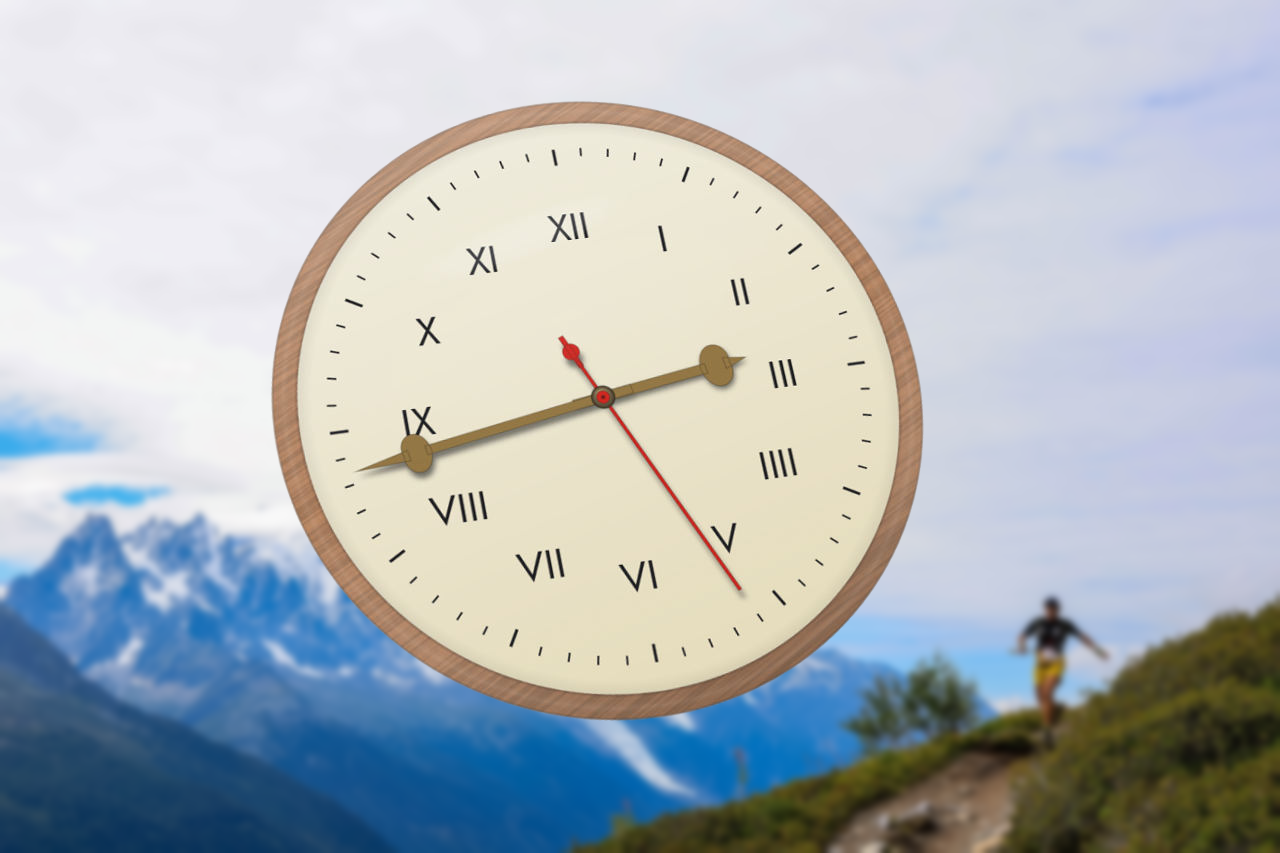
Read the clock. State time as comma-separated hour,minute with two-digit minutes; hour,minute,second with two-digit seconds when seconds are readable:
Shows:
2,43,26
